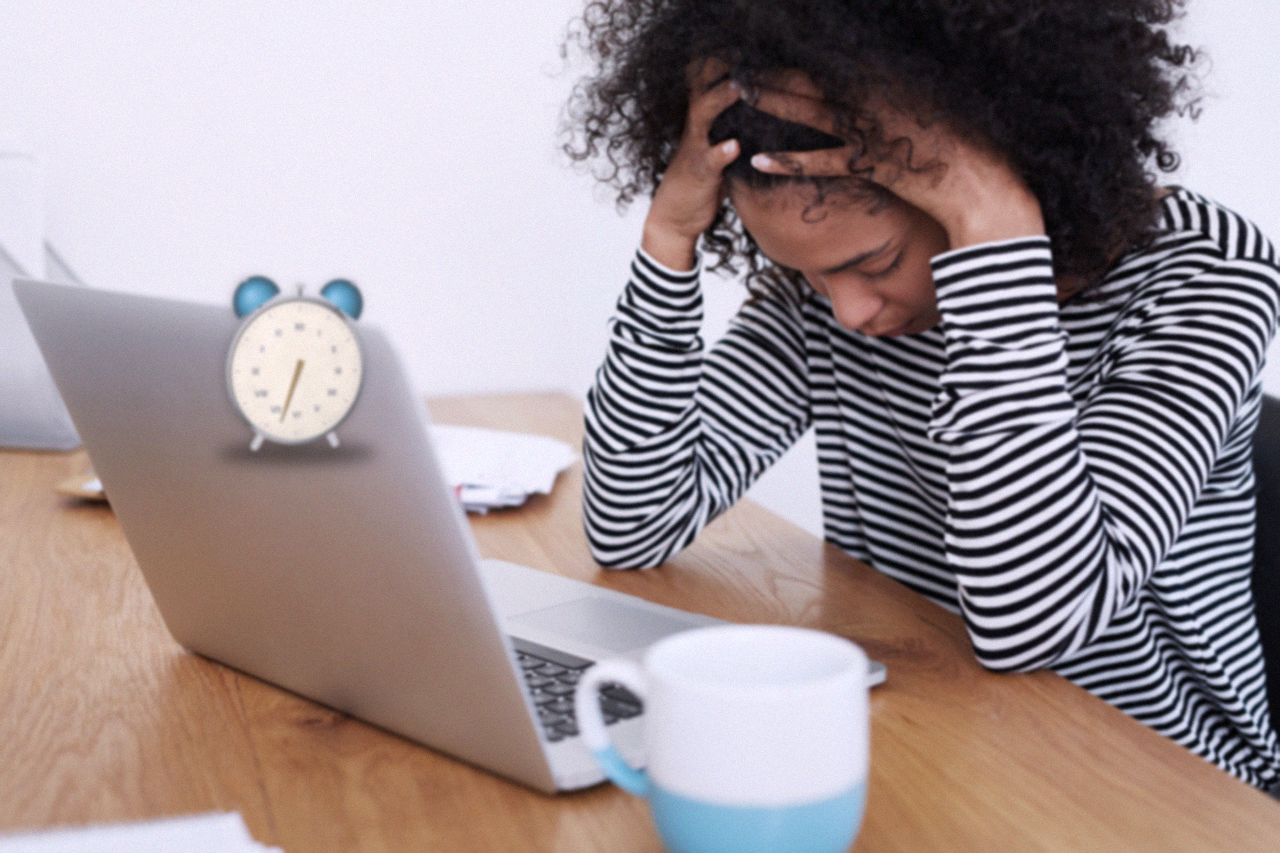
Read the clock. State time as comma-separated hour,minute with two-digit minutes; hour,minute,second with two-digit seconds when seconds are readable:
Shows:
6,33
